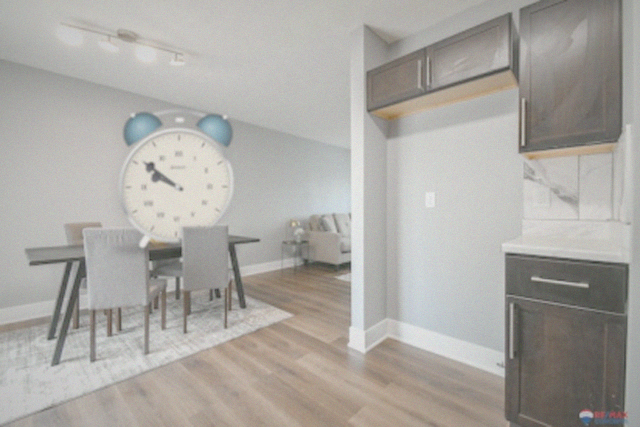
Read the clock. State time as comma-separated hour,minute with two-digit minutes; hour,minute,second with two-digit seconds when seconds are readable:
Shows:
9,51
